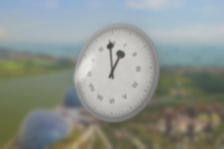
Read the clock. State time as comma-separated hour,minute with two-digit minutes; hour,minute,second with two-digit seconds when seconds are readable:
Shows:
12,59
